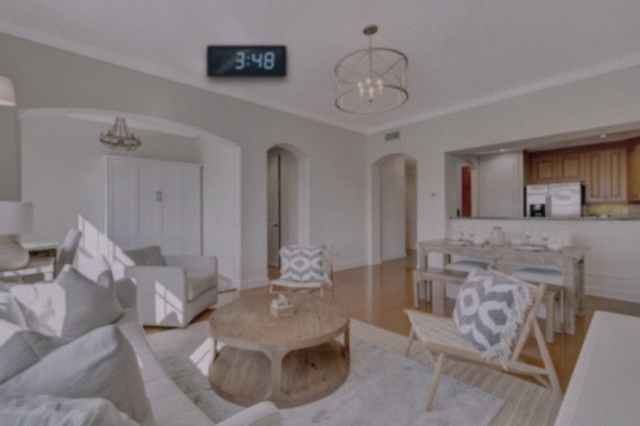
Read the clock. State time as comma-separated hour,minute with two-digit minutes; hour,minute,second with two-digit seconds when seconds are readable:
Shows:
3,48
